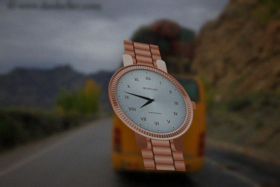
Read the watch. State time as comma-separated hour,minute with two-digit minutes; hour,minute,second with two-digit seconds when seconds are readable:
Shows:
7,47
